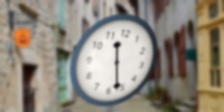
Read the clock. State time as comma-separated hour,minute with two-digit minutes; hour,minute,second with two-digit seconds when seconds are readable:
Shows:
11,27
